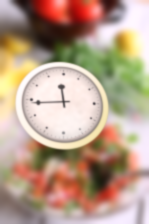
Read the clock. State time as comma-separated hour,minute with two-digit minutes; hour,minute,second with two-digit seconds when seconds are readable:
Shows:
11,44
